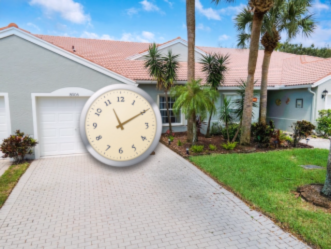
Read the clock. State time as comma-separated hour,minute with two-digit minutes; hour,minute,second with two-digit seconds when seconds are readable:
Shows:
11,10
